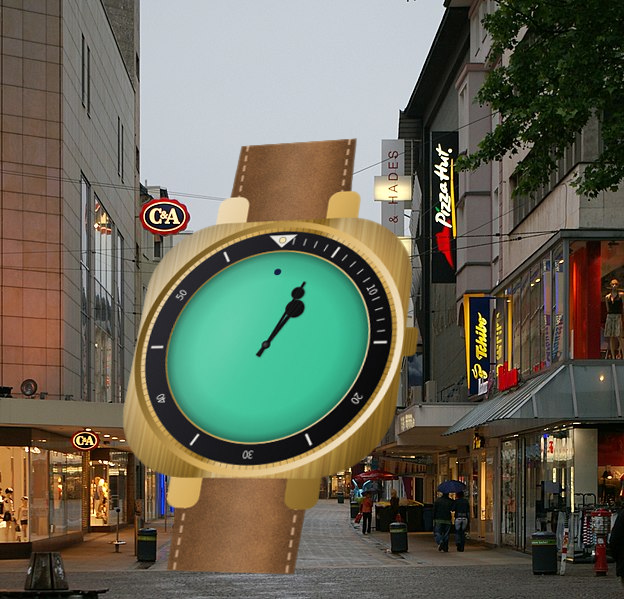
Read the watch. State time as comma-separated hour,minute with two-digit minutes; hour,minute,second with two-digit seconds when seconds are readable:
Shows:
1,04
